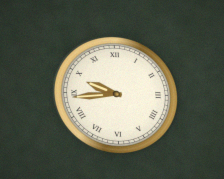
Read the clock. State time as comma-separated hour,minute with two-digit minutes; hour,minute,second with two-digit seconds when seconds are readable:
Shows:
9,44
